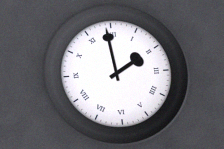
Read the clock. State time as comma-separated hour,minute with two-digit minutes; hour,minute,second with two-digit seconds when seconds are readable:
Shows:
1,59
